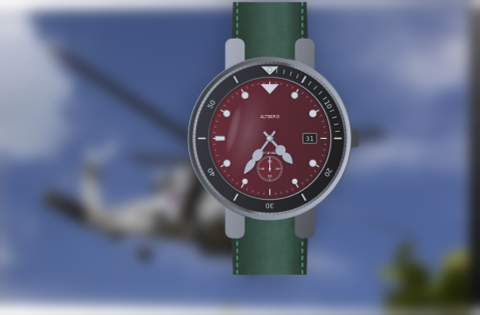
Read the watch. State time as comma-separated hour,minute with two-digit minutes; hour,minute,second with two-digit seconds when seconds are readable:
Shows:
4,36
